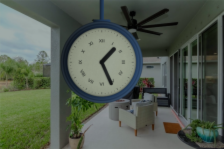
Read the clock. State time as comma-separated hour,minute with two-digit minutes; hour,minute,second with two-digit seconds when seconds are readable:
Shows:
1,26
